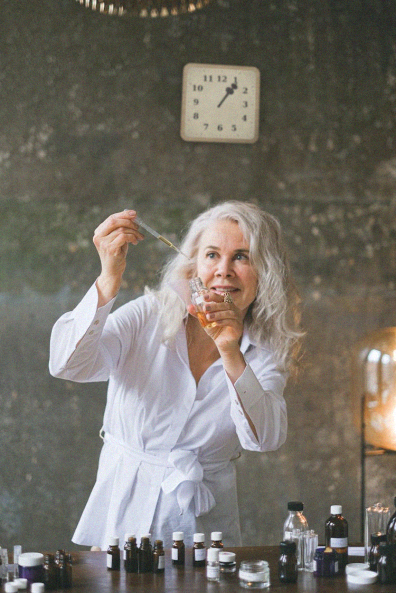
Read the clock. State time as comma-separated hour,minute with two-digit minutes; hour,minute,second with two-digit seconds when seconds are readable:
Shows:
1,06
